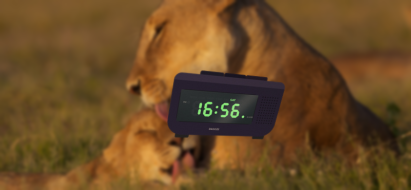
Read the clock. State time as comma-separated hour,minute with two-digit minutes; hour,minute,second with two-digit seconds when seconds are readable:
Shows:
16,56
